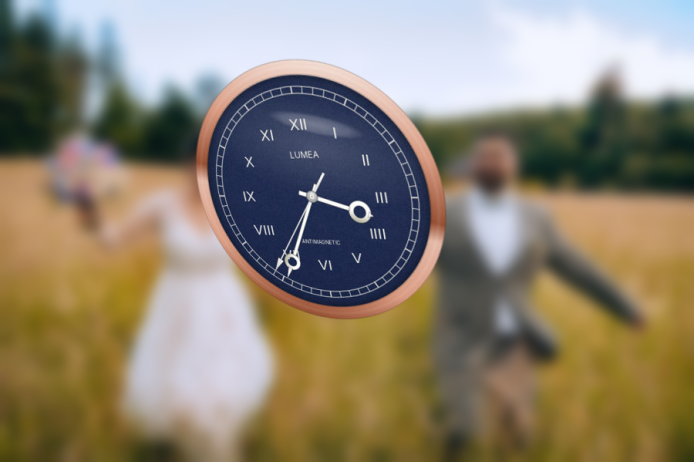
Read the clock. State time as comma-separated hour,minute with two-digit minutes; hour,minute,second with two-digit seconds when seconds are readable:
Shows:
3,34,36
